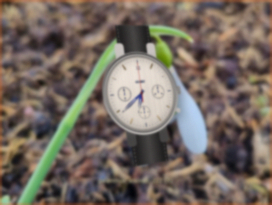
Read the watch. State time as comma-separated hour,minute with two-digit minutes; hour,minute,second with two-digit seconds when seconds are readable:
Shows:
6,39
